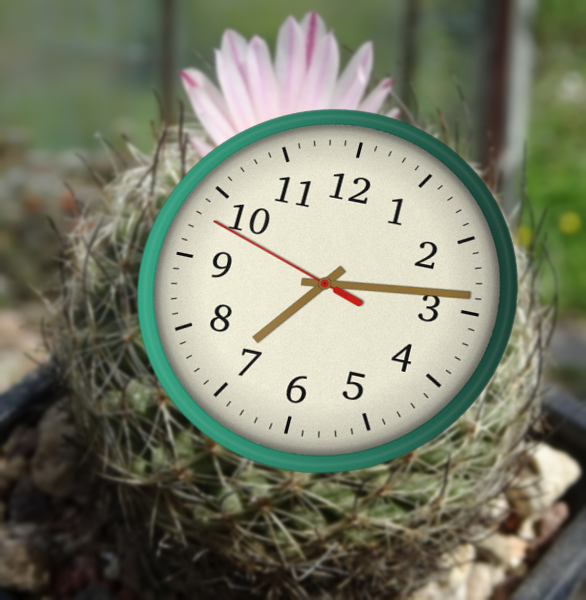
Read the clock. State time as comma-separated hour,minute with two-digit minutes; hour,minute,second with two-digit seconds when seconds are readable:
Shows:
7,13,48
